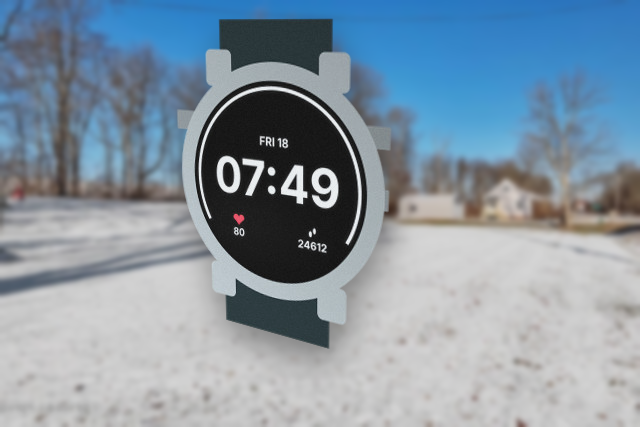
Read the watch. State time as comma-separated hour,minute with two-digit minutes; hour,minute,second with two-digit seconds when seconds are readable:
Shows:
7,49
